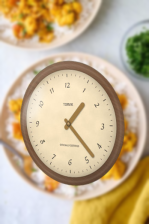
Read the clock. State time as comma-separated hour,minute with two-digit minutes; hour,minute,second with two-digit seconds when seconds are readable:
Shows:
1,23
